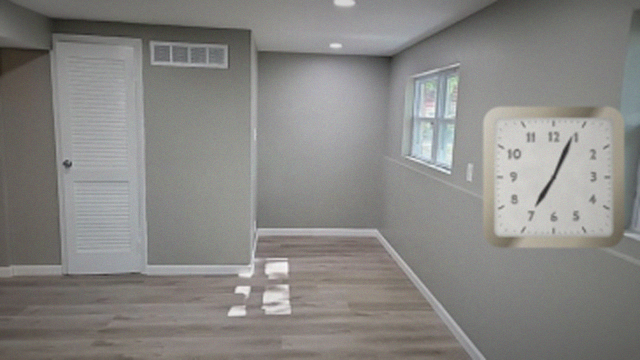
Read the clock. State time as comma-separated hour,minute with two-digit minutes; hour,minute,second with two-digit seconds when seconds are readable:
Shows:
7,04
